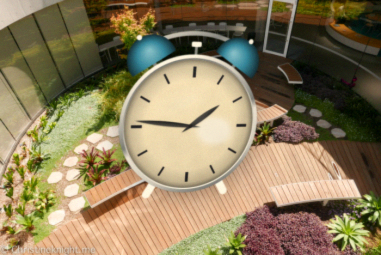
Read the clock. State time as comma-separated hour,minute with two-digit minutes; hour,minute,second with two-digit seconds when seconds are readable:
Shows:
1,46
